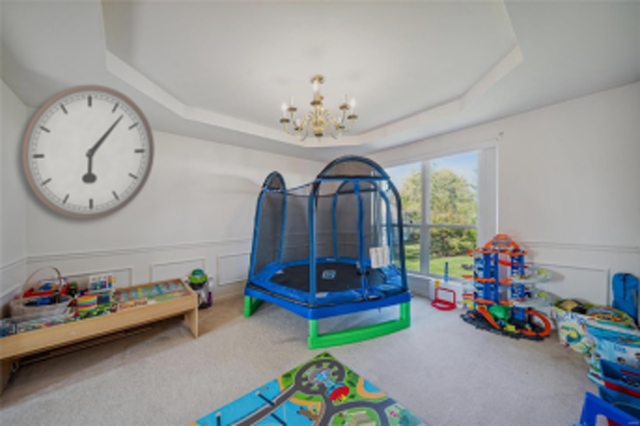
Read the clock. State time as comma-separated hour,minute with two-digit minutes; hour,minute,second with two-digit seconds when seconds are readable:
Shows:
6,07
